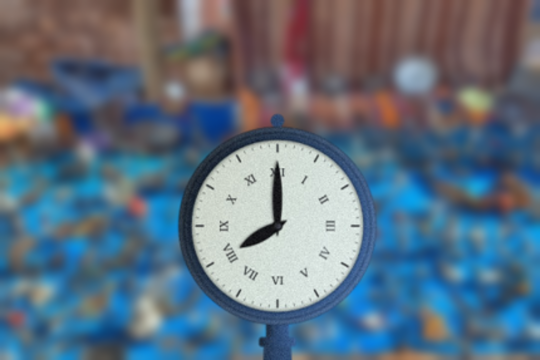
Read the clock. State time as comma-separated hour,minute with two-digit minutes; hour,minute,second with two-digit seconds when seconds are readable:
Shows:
8,00
